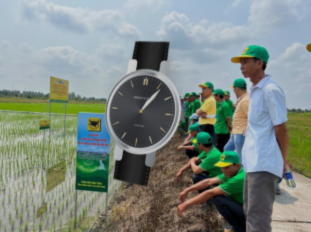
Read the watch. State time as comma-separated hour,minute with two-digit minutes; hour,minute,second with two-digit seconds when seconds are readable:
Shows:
1,06
